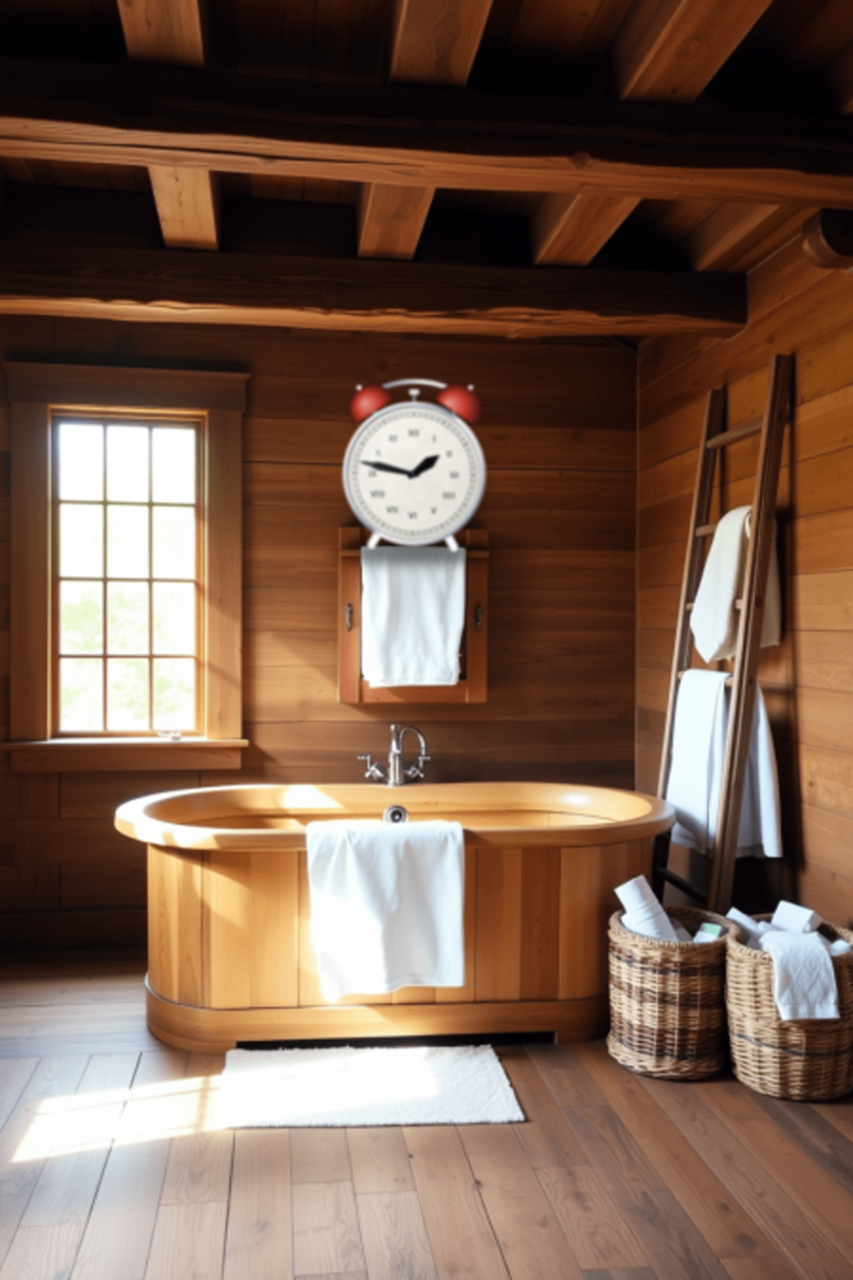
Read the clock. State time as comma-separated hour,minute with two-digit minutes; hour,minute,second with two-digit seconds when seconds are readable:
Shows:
1,47
